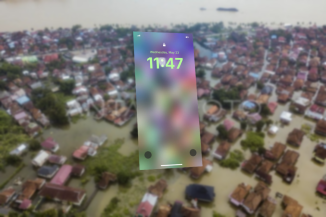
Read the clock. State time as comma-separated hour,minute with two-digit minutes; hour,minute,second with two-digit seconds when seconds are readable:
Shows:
11,47
